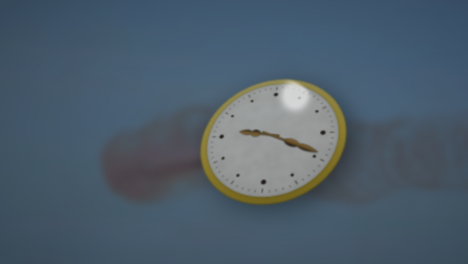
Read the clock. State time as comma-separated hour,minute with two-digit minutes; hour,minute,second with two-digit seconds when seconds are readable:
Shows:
9,19
